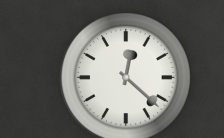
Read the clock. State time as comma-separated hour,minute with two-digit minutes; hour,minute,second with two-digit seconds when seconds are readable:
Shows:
12,22
